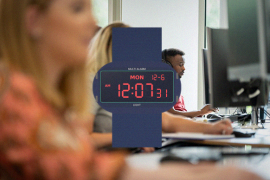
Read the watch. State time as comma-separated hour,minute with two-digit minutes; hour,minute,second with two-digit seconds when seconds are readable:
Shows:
12,07,31
